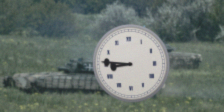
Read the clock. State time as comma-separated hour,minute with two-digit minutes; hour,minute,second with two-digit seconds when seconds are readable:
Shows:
8,46
